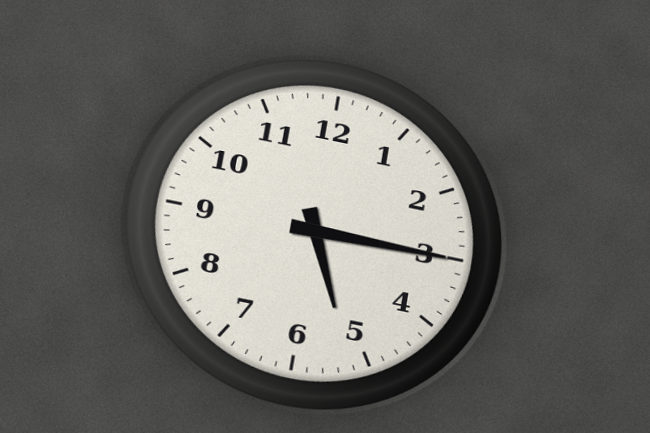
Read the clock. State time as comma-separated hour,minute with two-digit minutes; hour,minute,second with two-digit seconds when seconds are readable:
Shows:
5,15
